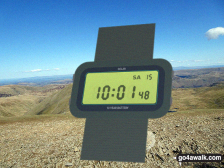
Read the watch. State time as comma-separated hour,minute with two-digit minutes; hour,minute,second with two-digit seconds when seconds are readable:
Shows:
10,01,48
